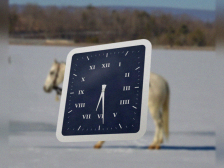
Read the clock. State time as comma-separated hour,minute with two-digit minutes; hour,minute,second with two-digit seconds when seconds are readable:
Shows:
6,29
